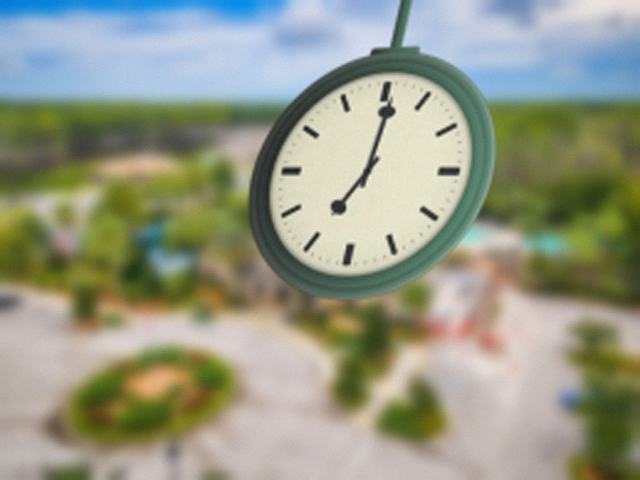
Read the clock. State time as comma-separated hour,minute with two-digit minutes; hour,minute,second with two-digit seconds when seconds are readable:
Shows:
7,01
